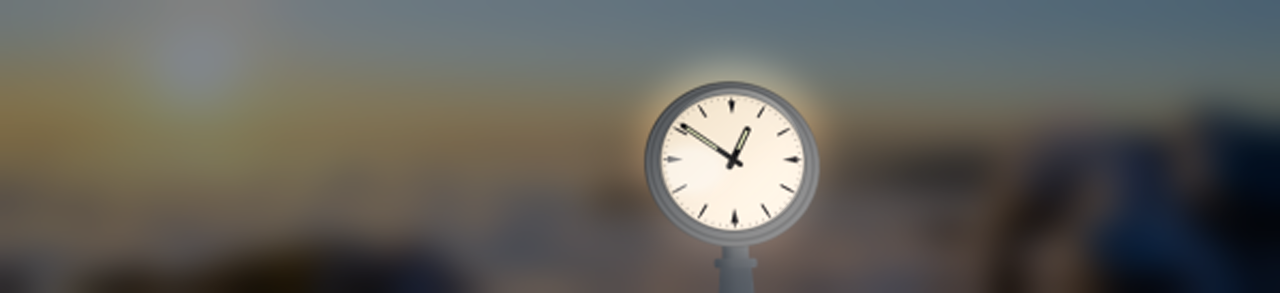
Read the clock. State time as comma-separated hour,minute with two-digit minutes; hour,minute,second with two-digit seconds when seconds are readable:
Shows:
12,51
